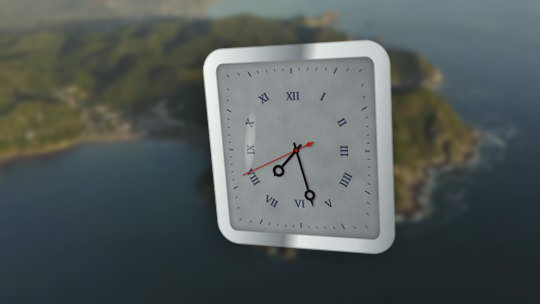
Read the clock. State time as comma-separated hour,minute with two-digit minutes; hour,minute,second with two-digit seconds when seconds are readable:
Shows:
7,27,41
